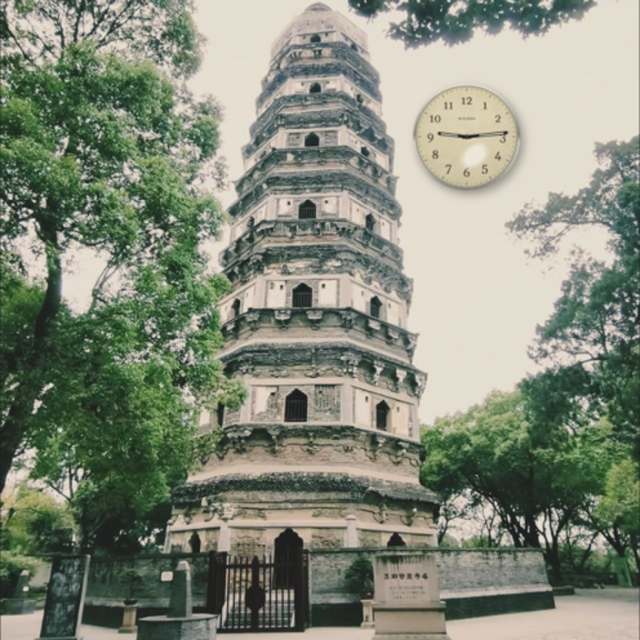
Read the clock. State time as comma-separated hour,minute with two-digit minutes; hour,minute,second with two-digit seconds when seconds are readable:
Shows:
9,14
